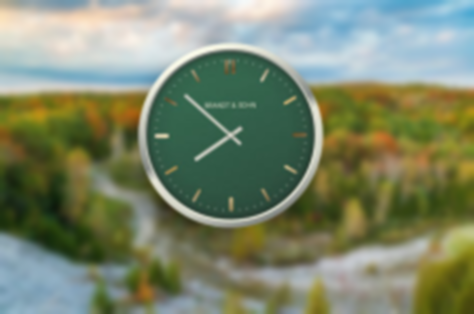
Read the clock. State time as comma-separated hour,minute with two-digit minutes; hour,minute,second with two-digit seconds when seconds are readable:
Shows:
7,52
